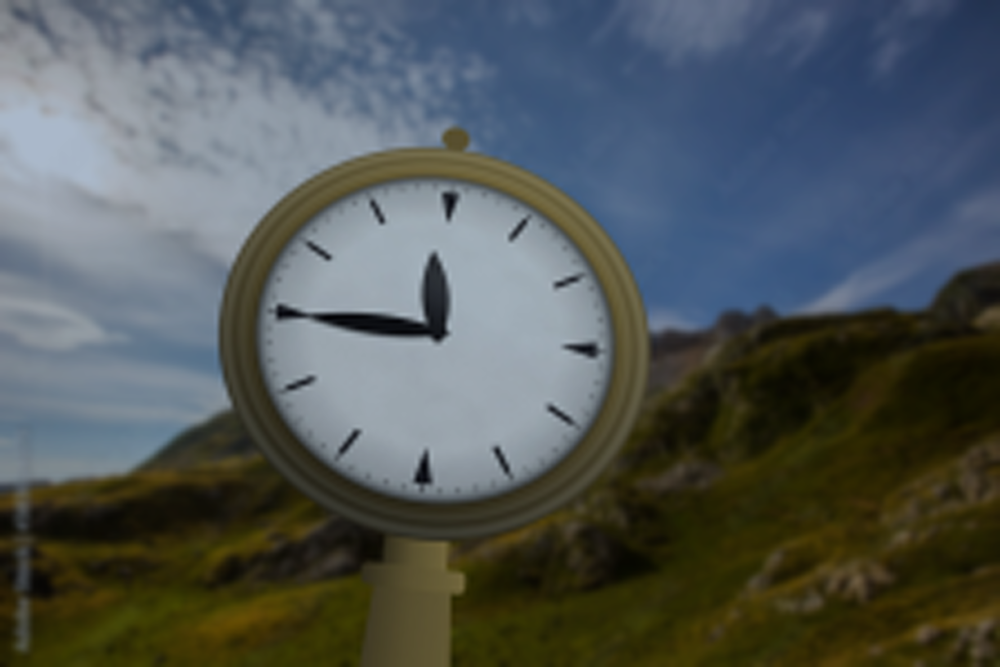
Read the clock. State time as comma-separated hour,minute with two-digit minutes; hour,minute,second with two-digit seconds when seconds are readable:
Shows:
11,45
